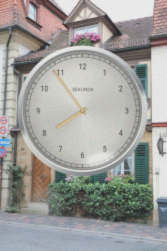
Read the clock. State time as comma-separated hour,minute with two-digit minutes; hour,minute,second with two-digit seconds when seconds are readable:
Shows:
7,54
